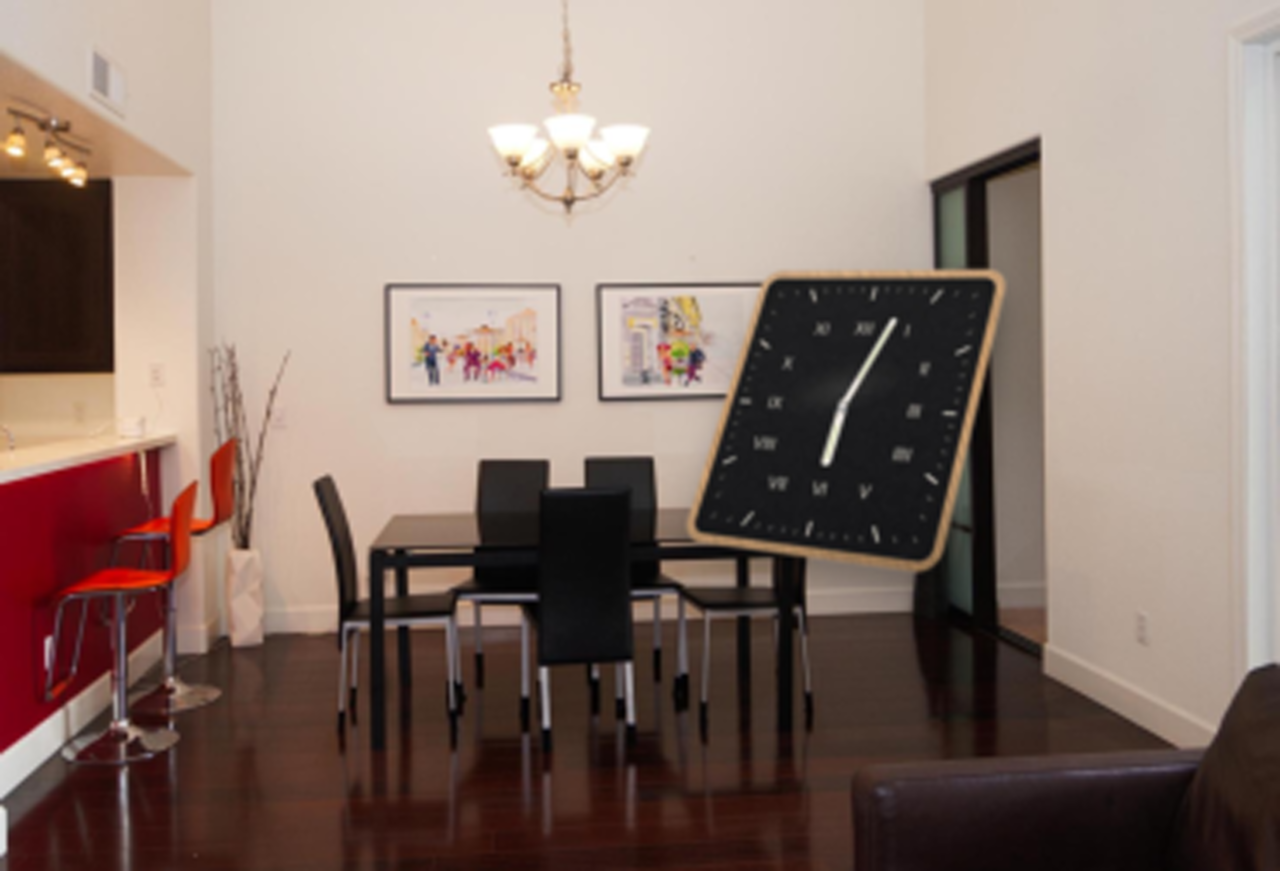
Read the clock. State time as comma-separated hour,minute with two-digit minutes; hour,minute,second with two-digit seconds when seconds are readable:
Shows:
6,03
